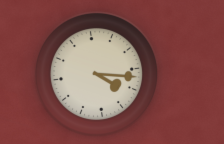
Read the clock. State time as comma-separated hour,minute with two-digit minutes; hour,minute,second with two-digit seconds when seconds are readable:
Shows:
4,17
